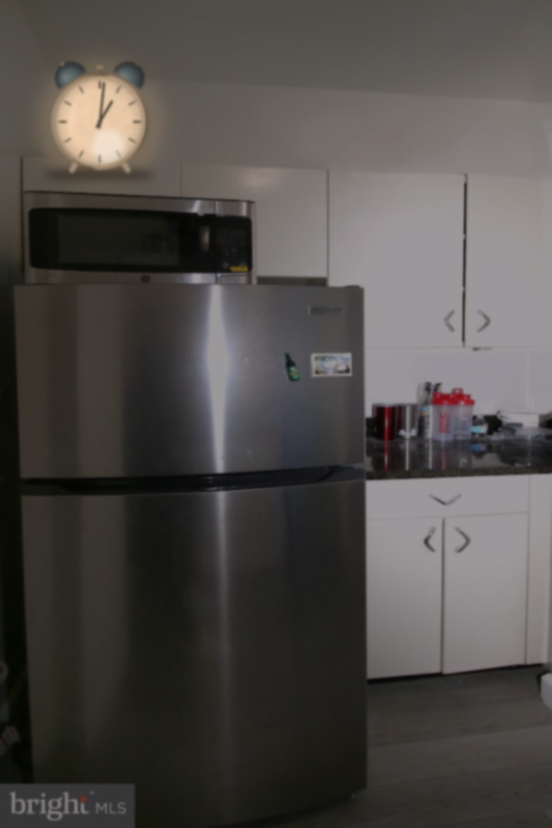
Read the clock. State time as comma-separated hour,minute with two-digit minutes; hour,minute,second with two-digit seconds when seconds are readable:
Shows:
1,01
